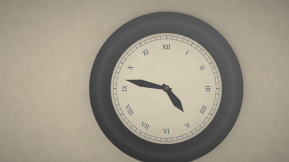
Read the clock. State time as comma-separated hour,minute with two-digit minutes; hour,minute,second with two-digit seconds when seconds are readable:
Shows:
4,47
